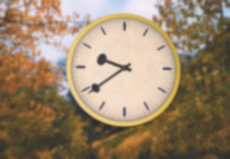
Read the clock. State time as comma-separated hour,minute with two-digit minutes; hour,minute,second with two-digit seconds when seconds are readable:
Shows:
9,39
